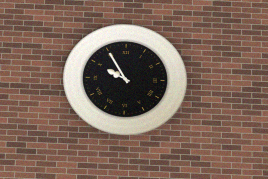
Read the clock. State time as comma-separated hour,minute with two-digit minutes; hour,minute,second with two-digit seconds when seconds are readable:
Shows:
9,55
